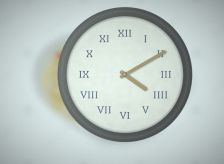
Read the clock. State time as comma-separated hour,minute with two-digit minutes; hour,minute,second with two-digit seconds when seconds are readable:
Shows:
4,10
